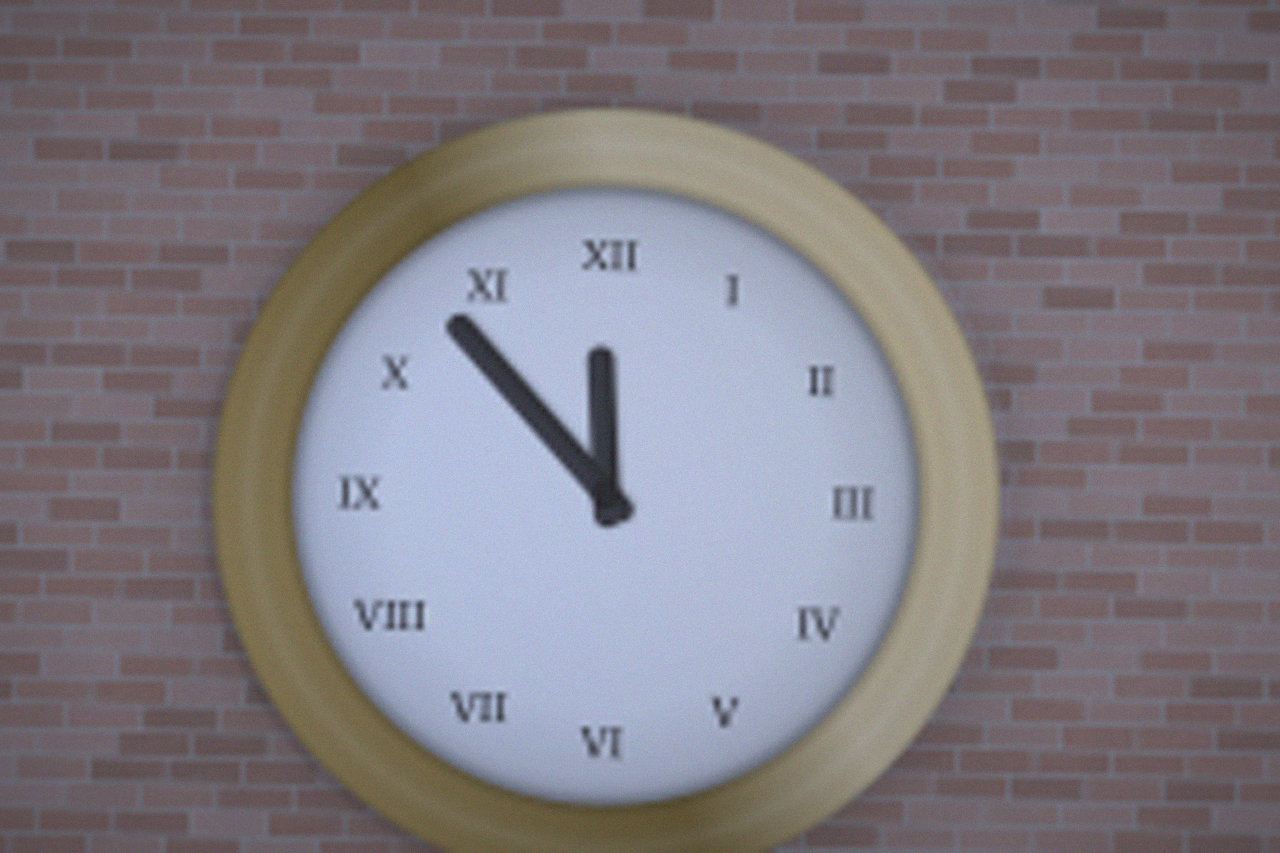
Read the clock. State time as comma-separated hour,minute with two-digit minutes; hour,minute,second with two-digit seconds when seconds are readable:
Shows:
11,53
